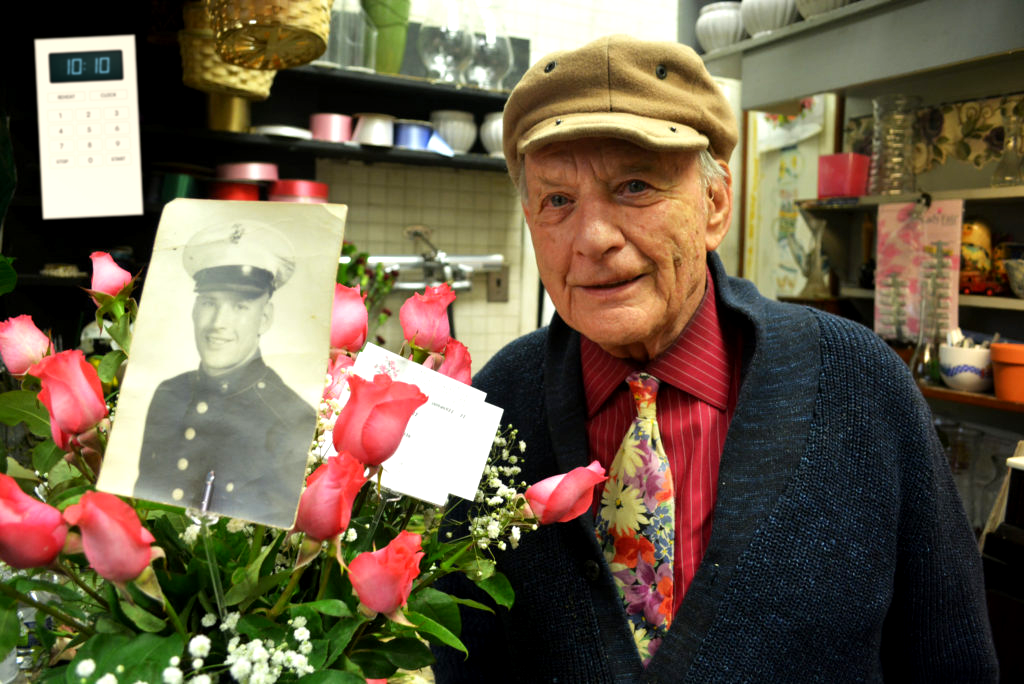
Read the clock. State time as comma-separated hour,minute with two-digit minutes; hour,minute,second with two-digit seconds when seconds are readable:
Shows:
10,10
